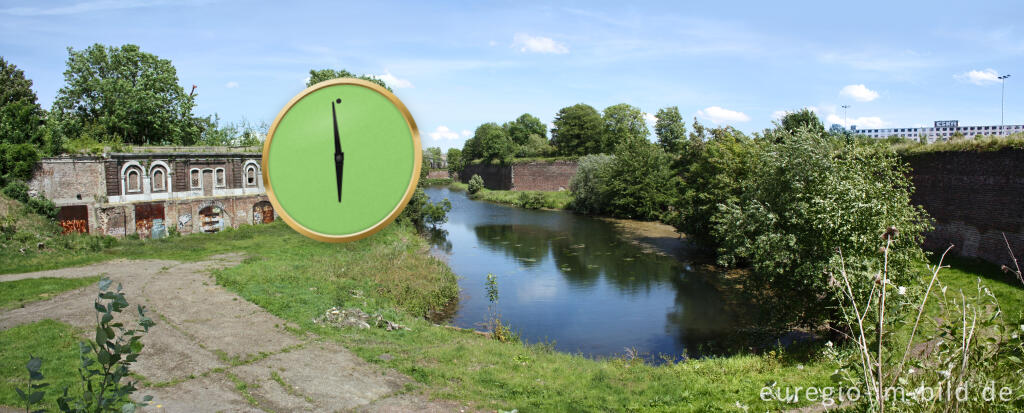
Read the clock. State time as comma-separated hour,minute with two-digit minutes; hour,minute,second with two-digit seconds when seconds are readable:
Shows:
5,59
